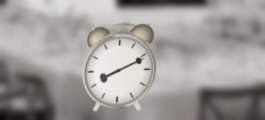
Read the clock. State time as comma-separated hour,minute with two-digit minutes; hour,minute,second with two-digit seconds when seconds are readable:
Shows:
8,11
